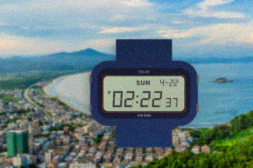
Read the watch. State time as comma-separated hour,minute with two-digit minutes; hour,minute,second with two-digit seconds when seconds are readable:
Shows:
2,22,37
